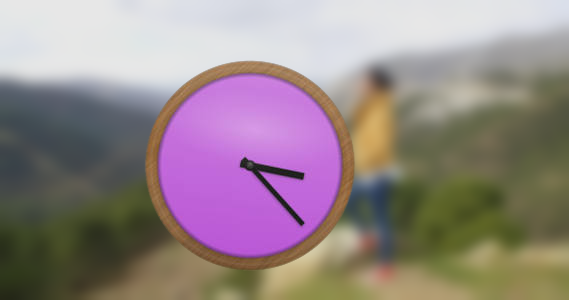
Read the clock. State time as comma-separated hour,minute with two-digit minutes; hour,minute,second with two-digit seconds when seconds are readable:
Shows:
3,23
